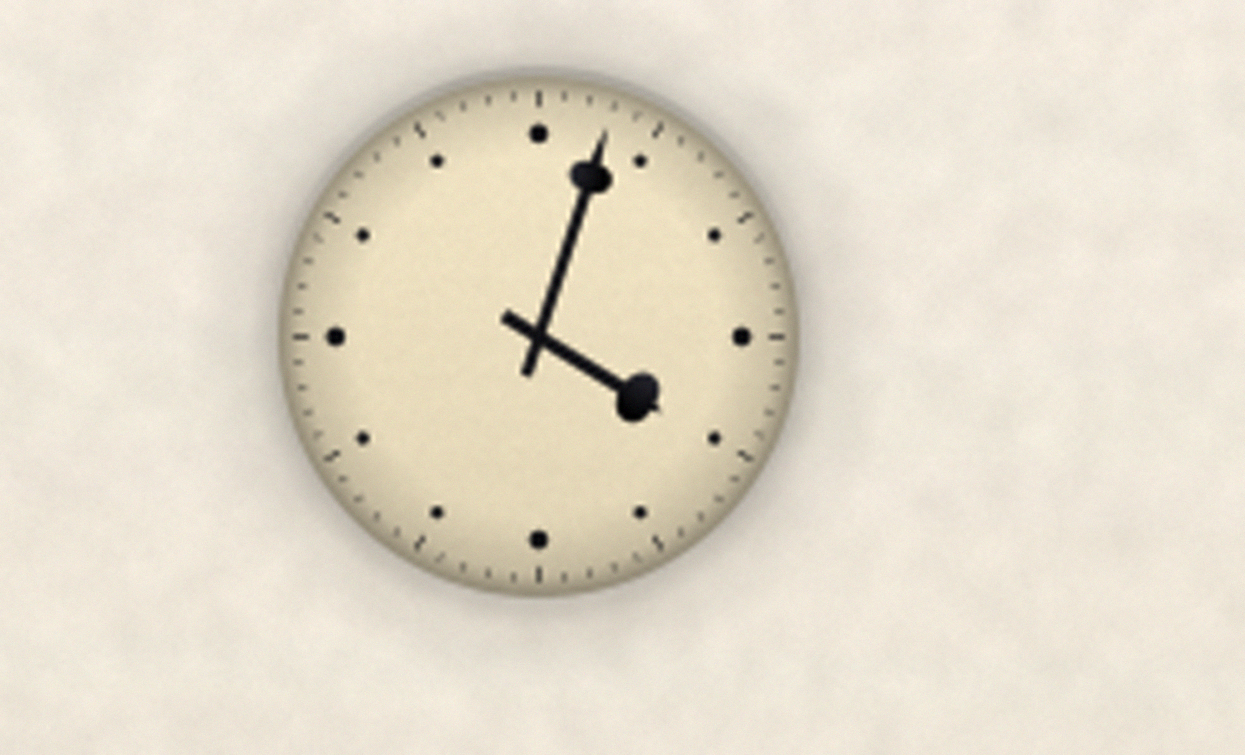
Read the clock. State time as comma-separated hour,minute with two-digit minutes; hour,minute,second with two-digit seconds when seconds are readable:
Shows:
4,03
